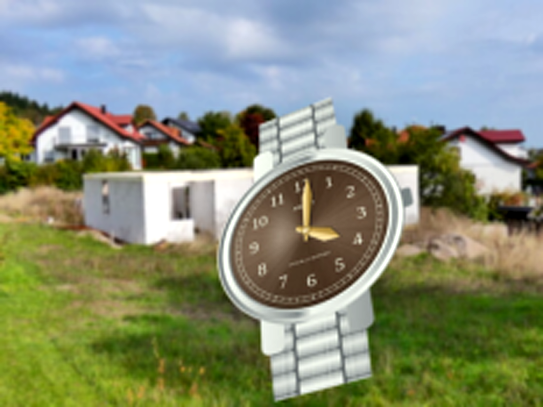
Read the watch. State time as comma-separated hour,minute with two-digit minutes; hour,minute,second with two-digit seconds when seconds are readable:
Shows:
4,01
